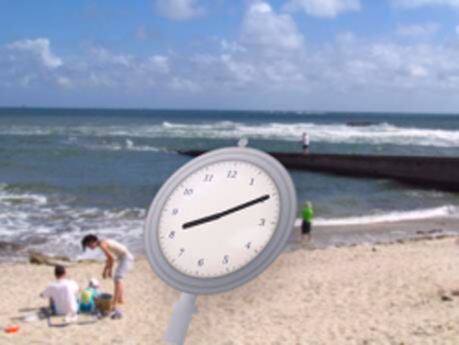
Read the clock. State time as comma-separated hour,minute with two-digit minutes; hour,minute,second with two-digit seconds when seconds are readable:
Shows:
8,10
